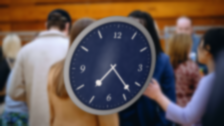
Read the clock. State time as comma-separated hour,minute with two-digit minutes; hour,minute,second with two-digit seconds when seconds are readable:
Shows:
7,23
